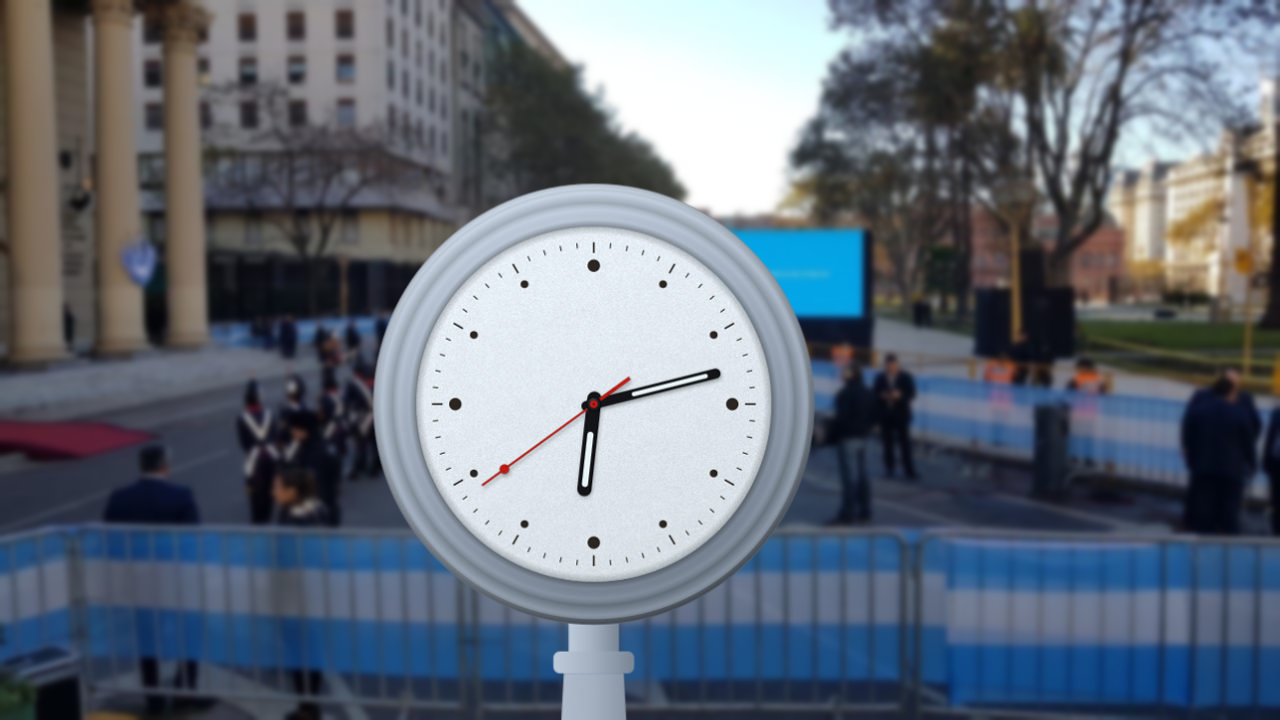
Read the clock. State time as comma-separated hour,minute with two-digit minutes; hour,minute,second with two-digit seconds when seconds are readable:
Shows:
6,12,39
